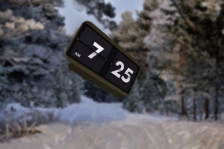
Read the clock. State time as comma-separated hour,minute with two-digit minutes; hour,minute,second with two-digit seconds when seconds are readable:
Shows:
7,25
